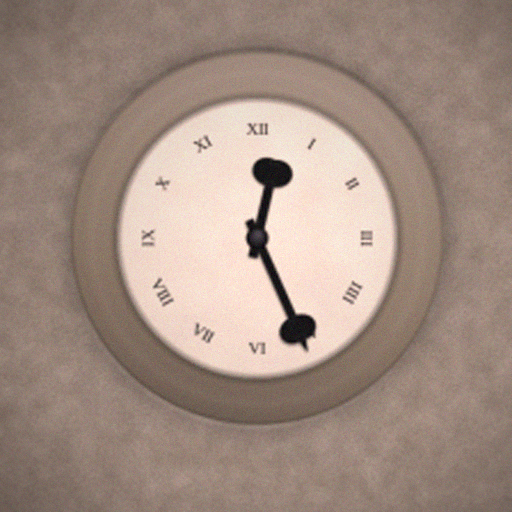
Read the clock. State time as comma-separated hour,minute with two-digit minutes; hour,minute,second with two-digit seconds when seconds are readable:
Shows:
12,26
